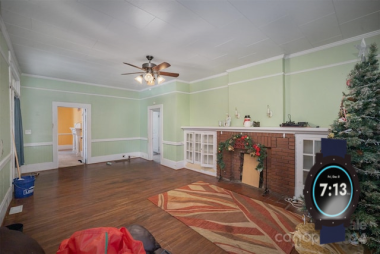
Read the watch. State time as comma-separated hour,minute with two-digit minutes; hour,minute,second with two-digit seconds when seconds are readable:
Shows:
7,13
